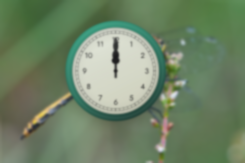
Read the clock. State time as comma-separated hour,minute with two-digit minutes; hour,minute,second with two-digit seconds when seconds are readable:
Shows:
12,00
